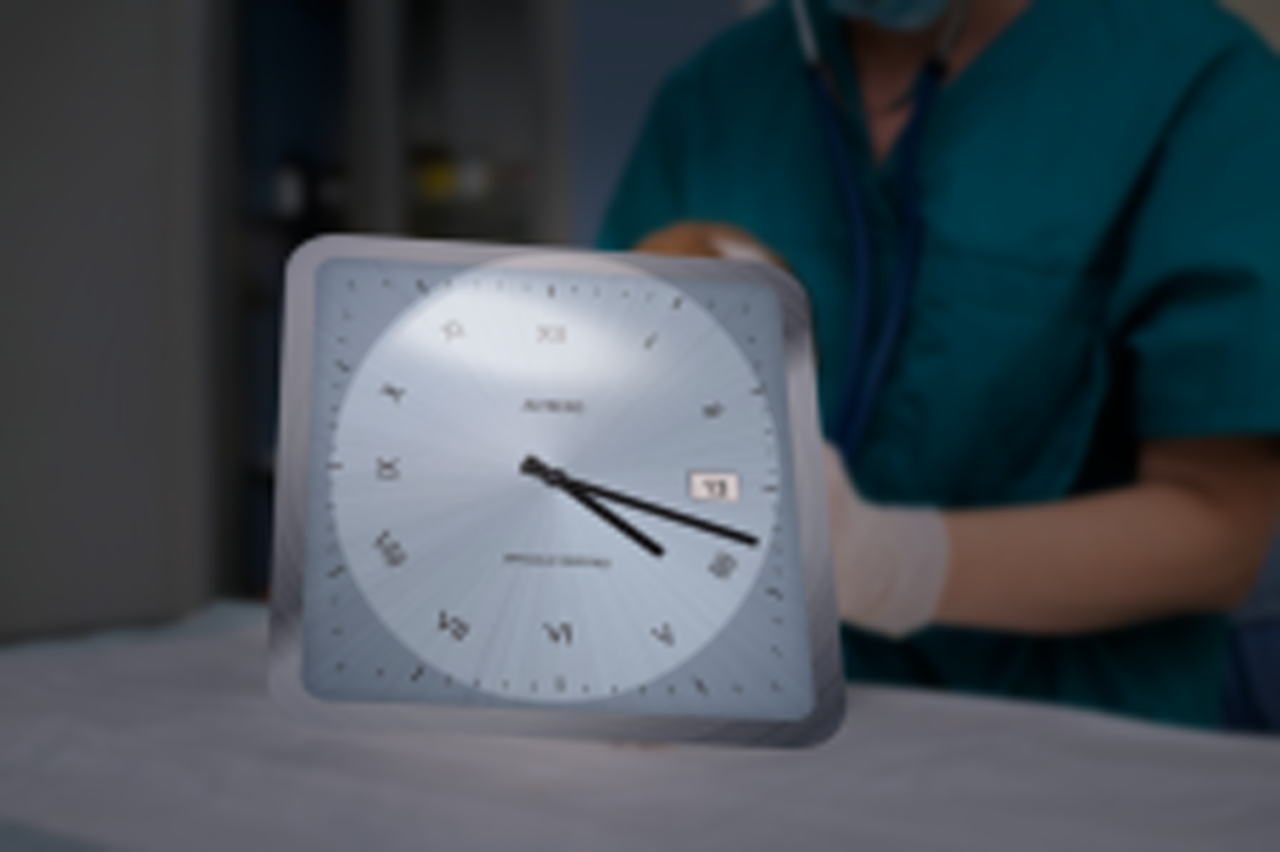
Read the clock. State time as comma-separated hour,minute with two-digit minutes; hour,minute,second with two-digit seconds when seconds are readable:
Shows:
4,18
